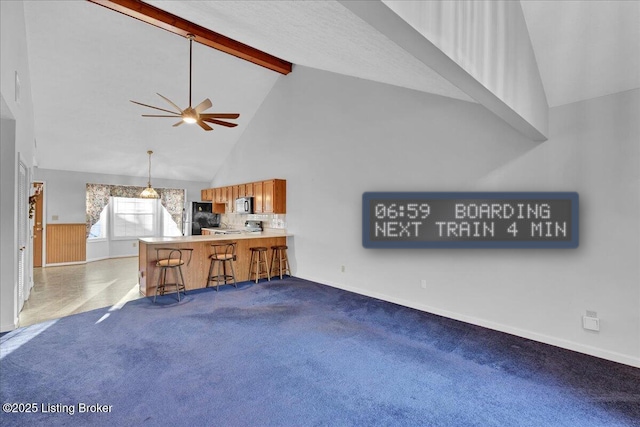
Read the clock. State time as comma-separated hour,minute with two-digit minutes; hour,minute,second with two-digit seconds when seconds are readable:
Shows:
6,59
